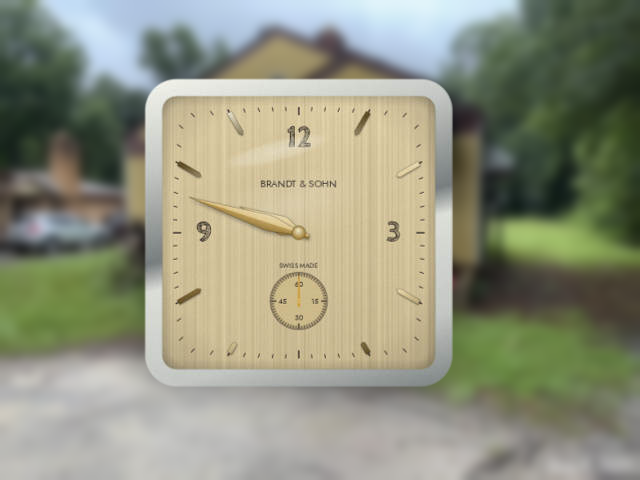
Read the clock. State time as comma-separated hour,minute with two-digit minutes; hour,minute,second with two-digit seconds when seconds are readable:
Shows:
9,48
